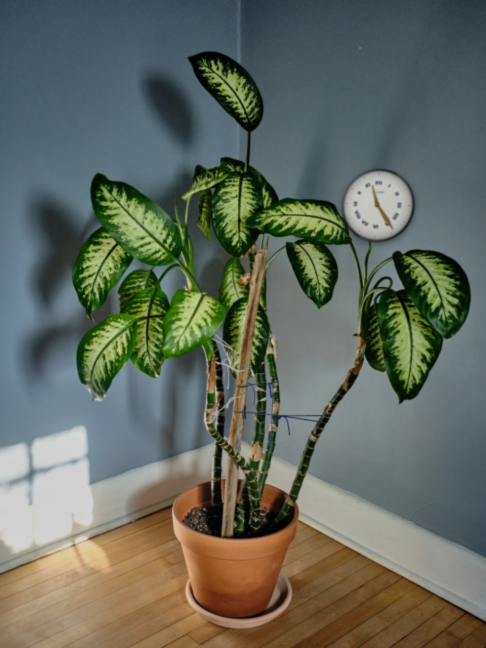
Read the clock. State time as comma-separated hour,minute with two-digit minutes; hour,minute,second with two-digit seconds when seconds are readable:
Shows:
11,24
